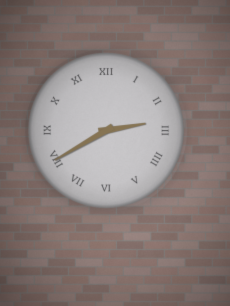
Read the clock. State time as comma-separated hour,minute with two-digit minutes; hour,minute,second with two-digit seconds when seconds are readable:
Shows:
2,40
